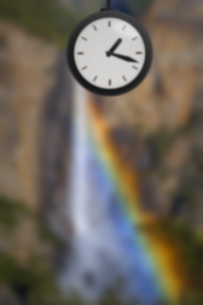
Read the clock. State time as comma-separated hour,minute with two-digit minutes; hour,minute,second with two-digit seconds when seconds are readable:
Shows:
1,18
